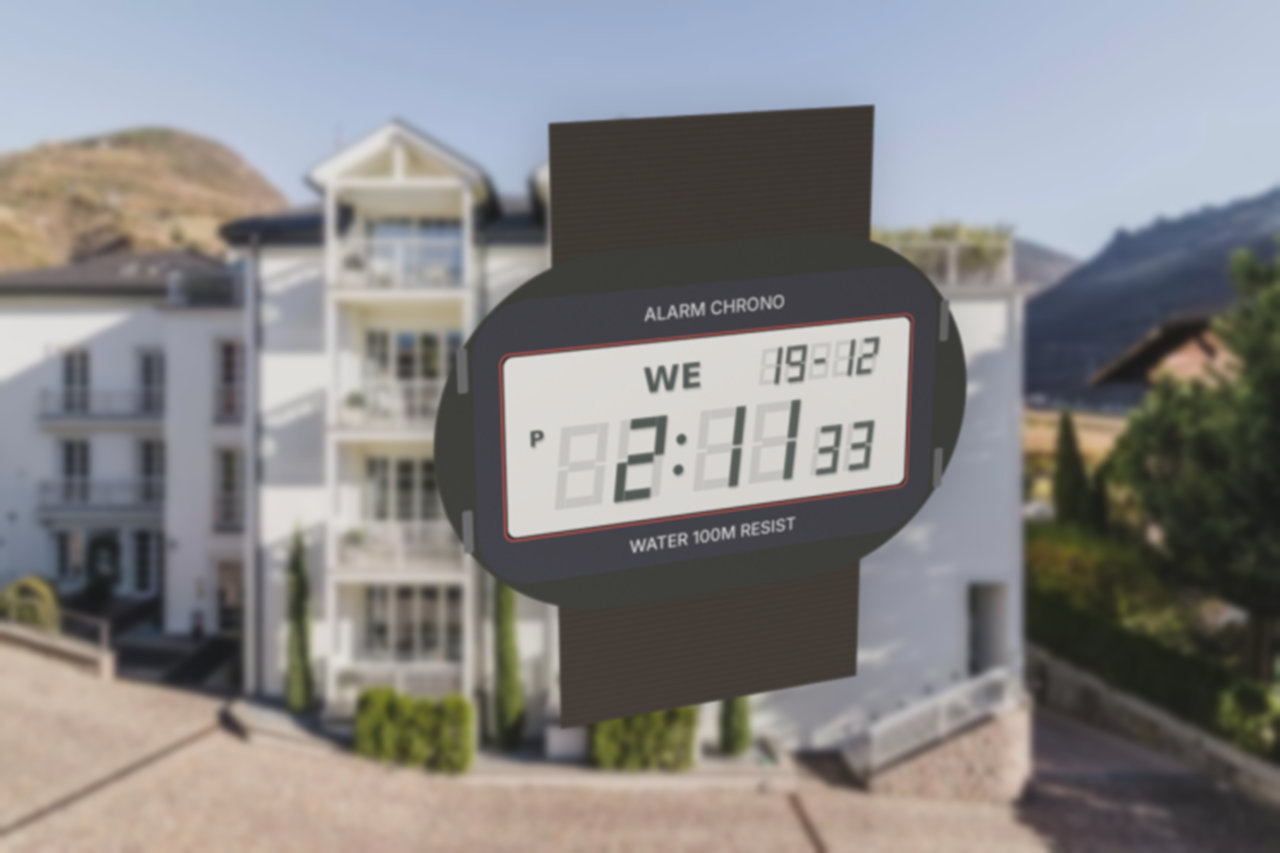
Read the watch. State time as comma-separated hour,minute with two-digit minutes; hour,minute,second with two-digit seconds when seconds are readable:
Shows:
2,11,33
